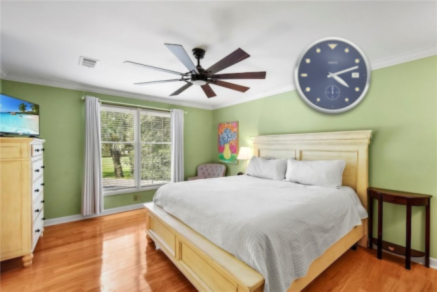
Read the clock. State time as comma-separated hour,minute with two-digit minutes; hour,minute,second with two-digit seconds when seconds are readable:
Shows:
4,12
